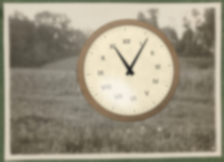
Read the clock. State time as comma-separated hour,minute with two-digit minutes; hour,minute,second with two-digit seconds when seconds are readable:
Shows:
11,06
